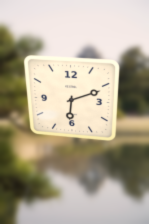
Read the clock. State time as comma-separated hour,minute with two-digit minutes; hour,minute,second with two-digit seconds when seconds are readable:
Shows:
6,11
